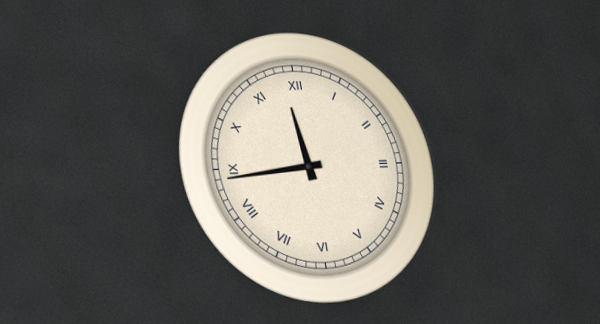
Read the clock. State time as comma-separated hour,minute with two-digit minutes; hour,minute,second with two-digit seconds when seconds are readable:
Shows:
11,44
